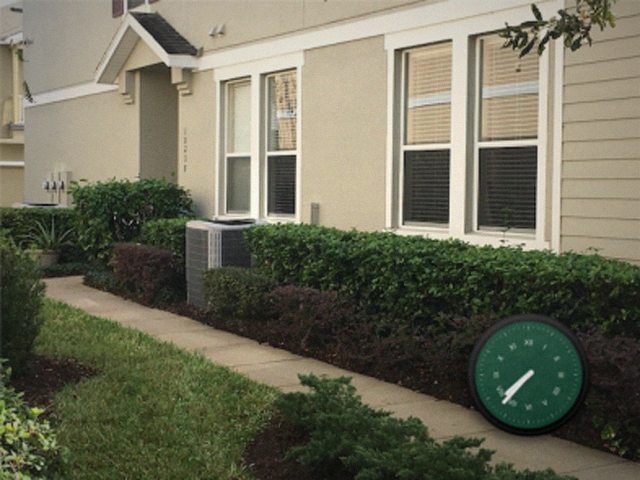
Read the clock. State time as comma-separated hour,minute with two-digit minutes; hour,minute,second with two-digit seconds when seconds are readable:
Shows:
7,37
